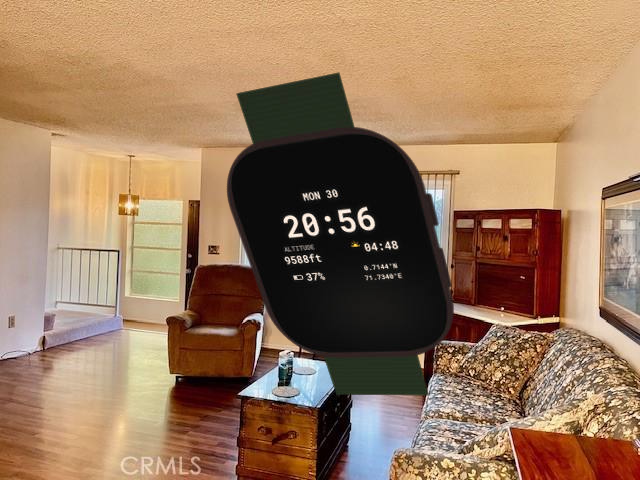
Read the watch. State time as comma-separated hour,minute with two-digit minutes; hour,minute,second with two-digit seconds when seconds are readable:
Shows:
20,56
